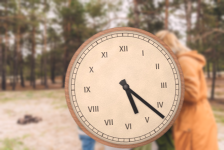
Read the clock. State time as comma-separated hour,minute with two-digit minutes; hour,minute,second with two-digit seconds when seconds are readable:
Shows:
5,22
